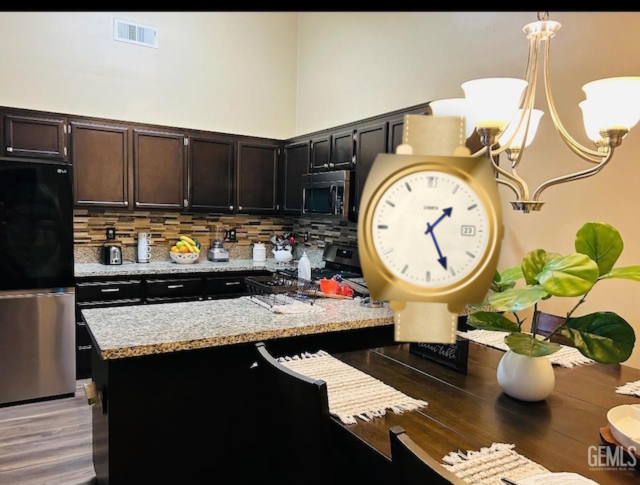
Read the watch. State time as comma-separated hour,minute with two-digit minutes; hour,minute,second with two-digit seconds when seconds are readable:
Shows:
1,26
